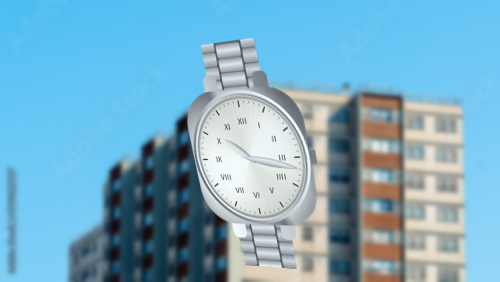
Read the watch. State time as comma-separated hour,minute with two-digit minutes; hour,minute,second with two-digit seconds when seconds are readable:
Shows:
10,17
